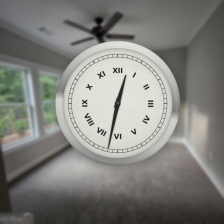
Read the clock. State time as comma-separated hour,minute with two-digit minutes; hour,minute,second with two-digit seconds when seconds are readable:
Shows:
12,32
